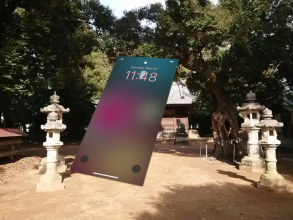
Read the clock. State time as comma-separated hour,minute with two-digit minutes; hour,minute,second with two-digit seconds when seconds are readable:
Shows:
11,48
